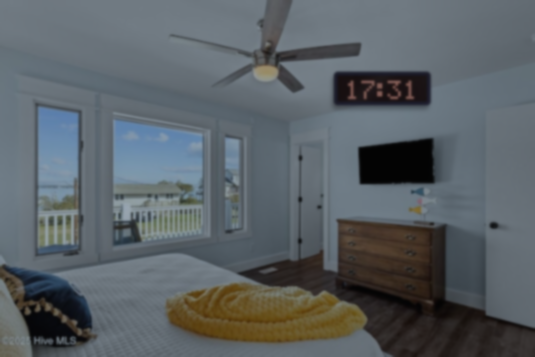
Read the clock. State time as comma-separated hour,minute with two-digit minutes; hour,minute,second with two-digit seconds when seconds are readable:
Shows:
17,31
